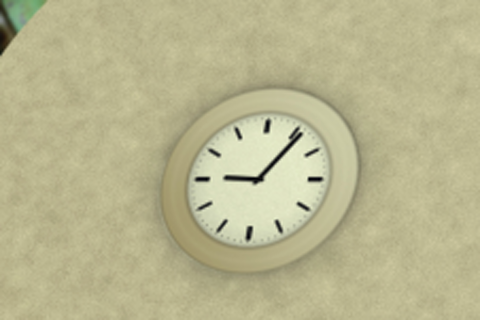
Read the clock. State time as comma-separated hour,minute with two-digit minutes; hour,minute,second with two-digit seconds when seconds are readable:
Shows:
9,06
